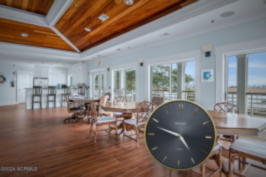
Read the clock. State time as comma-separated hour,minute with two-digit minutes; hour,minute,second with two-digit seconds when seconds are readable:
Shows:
4,48
